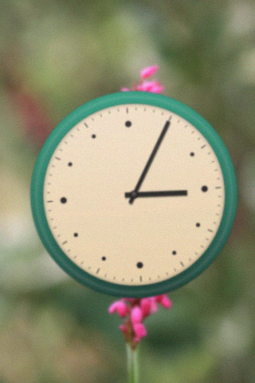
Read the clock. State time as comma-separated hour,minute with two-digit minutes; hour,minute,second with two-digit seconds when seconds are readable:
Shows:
3,05
